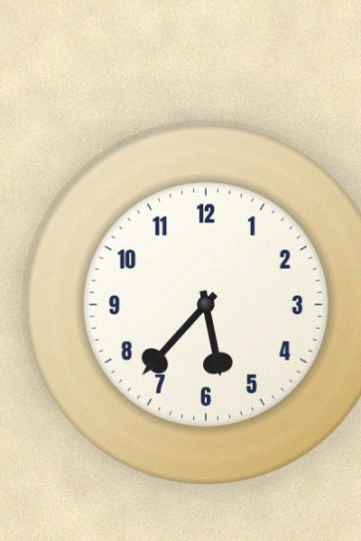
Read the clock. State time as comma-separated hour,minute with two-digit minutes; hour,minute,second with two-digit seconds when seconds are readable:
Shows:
5,37
